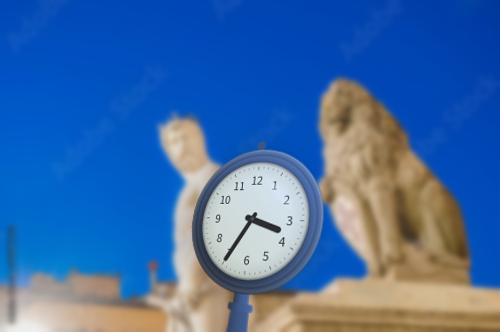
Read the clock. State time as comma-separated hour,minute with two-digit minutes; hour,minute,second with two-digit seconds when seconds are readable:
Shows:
3,35
